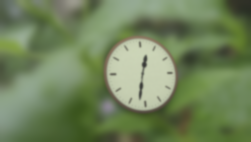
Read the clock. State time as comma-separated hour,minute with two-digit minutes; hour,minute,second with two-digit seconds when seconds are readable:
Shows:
12,32
